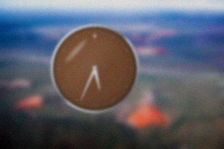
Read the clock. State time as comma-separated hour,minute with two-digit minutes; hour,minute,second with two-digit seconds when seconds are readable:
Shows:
5,34
